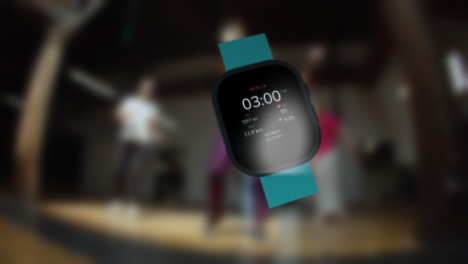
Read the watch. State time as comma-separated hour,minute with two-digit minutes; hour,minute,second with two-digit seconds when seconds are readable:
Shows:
3,00
